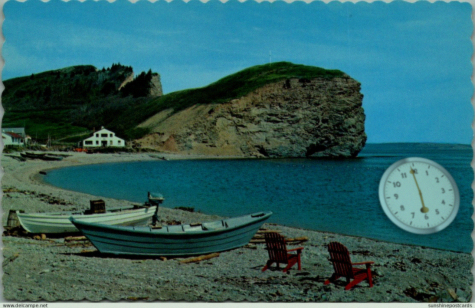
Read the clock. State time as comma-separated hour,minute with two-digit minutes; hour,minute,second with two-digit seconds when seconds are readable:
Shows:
5,59
